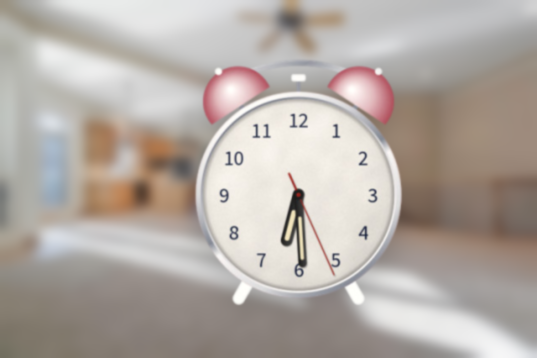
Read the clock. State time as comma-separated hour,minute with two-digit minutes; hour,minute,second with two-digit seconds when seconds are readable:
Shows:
6,29,26
